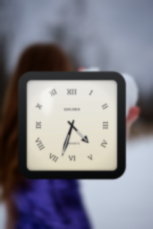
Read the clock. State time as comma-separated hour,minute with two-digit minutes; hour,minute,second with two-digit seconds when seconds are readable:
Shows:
4,33
